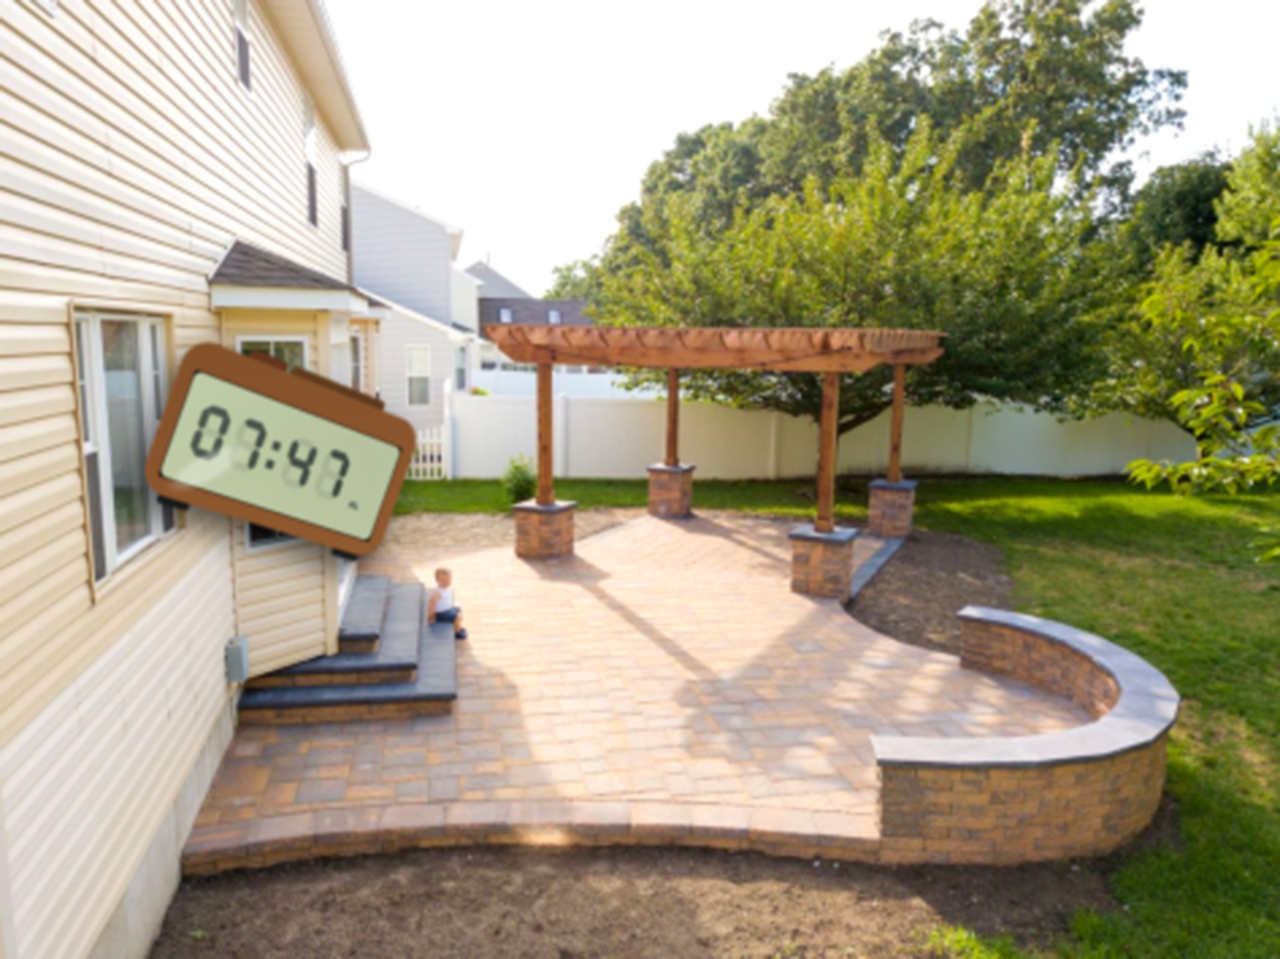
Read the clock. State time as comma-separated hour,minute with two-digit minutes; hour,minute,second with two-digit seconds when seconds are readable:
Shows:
7,47
